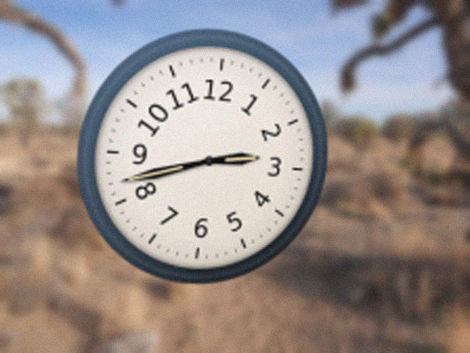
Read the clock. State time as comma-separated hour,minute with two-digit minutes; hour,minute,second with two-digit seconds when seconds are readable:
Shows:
2,42
